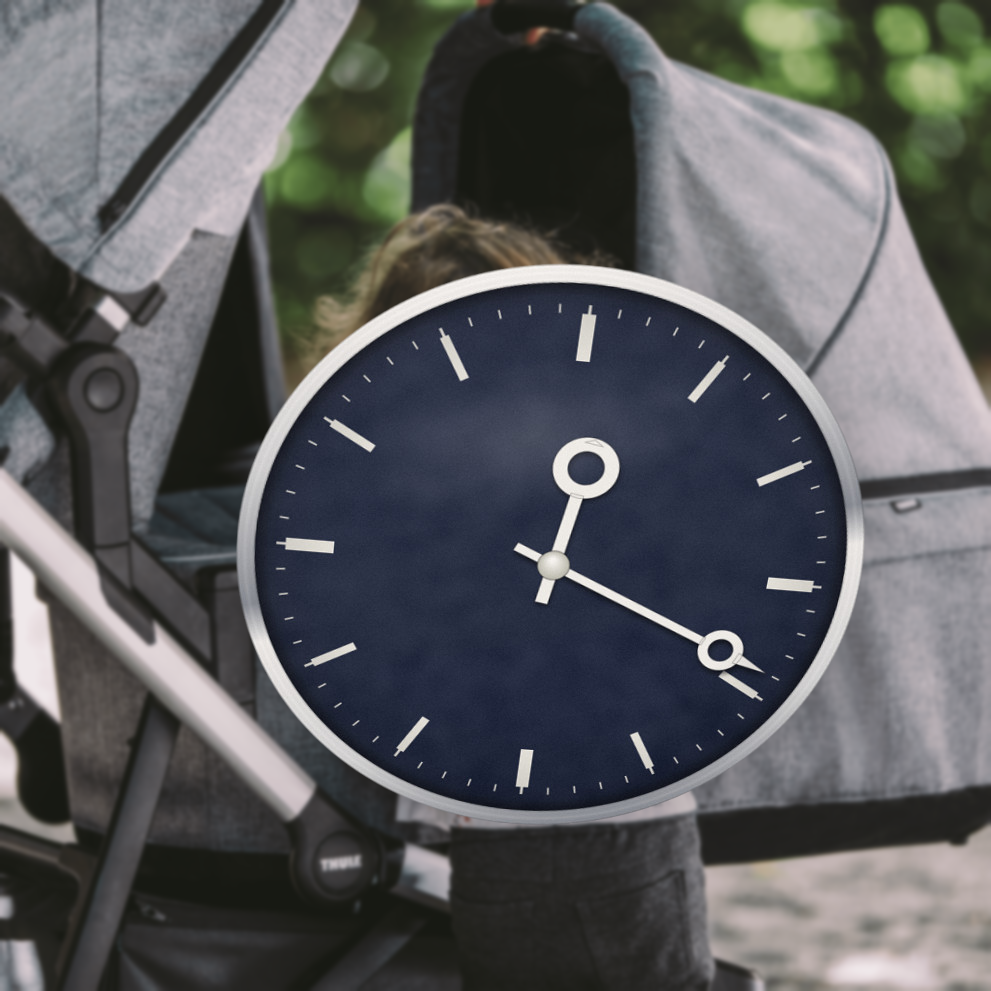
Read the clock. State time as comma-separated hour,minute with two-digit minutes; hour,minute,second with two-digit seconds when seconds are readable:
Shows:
12,19
